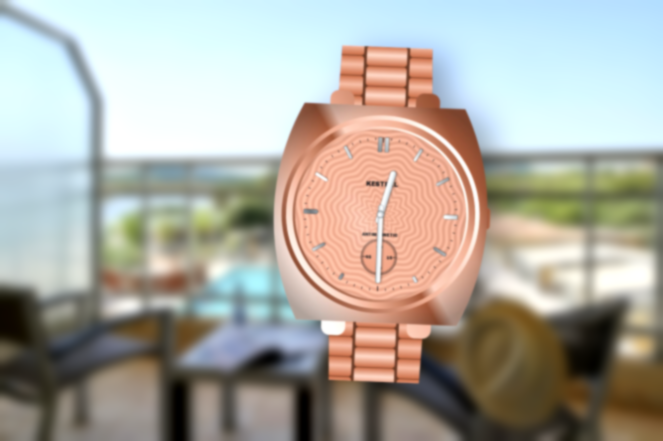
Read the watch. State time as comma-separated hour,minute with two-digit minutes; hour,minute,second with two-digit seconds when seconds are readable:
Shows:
12,30
